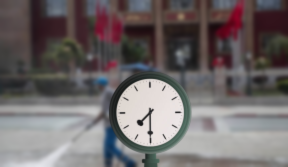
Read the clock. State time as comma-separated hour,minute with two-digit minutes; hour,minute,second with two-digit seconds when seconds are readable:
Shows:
7,30
